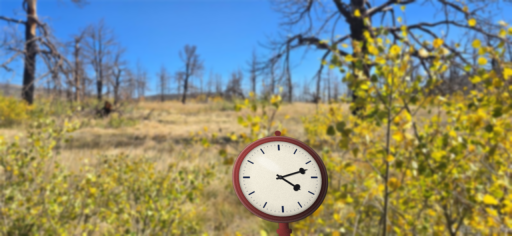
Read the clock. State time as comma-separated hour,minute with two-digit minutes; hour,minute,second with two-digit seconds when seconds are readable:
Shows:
4,12
